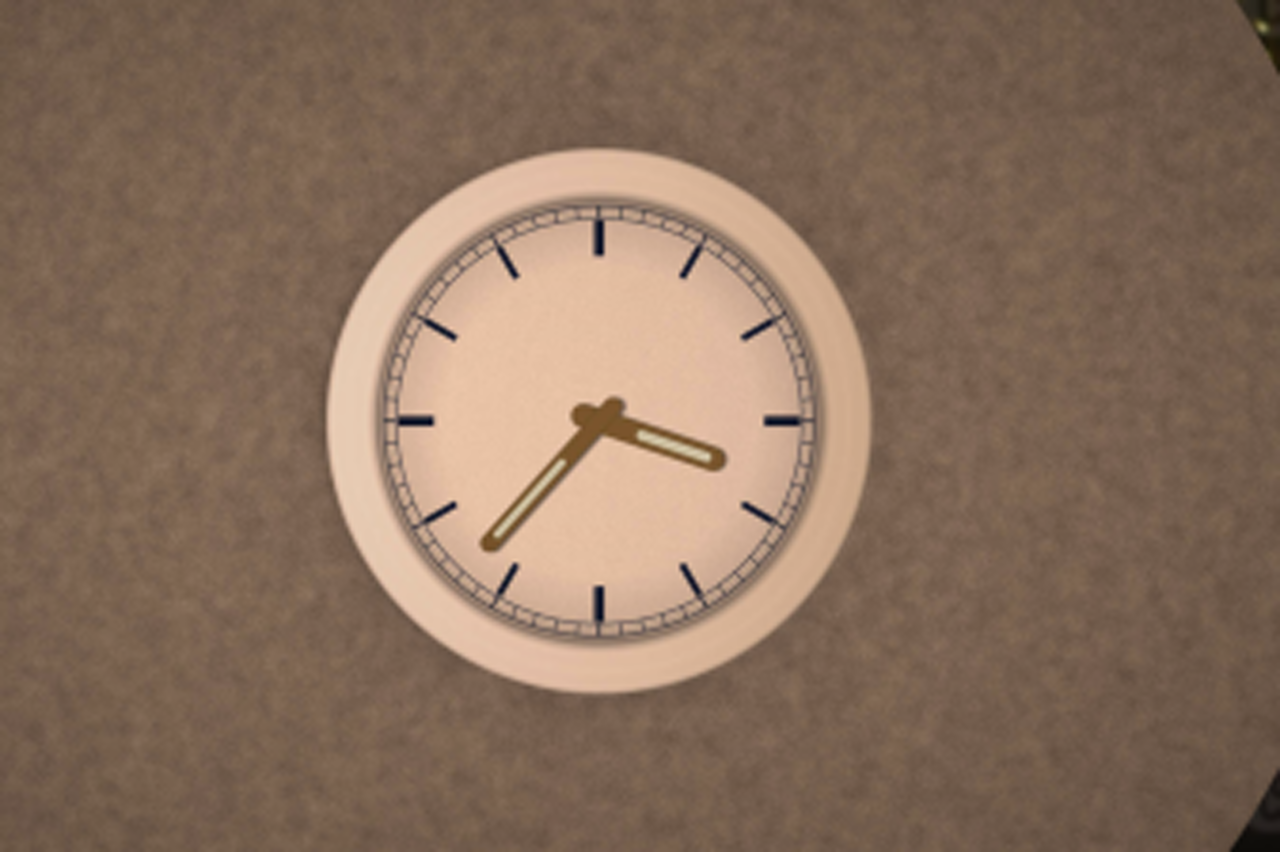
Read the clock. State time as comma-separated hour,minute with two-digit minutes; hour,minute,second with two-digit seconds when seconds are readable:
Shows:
3,37
